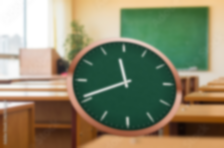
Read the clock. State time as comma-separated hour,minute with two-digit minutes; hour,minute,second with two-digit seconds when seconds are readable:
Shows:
11,41
